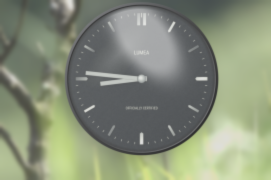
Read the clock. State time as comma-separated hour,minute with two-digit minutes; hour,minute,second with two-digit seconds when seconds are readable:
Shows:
8,46
